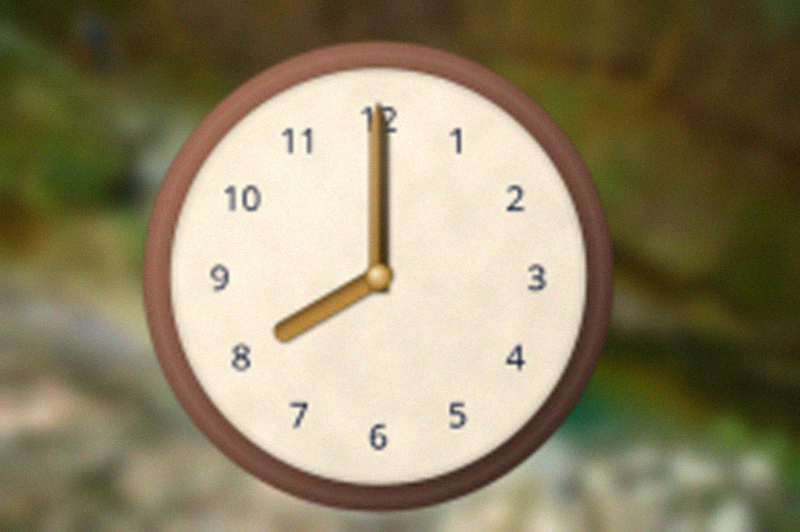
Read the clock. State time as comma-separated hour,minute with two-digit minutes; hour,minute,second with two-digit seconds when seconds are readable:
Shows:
8,00
